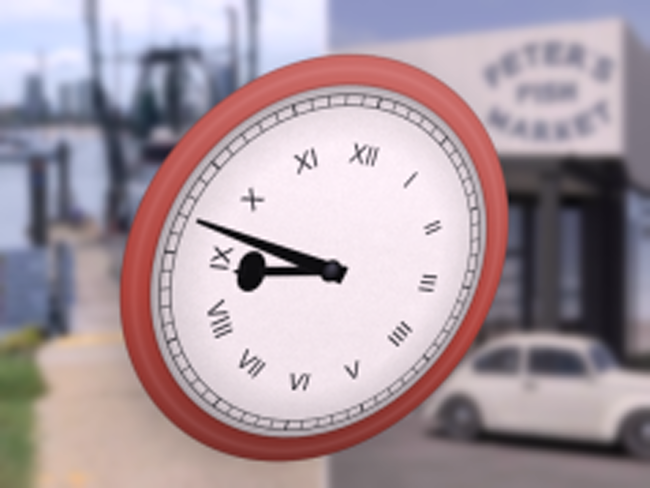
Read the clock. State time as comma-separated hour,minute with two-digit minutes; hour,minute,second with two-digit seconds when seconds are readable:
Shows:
8,47
